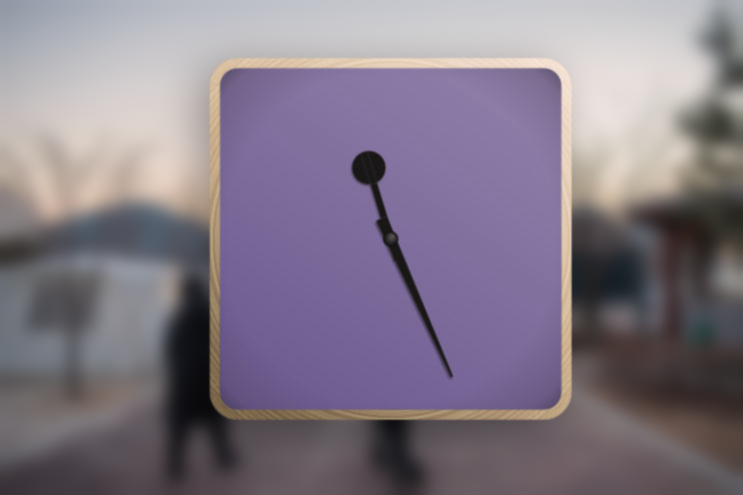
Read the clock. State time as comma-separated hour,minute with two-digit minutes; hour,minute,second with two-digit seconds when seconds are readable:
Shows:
11,26
